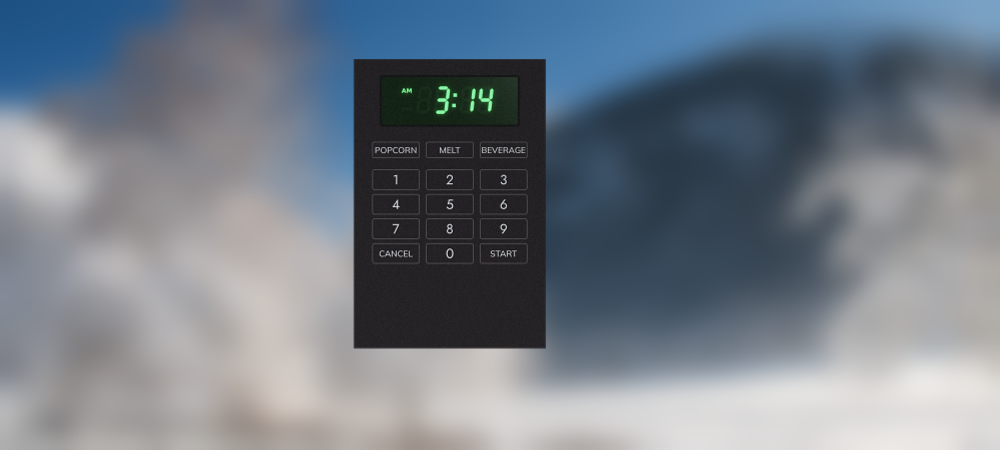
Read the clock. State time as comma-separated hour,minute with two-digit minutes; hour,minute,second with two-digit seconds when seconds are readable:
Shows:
3,14
